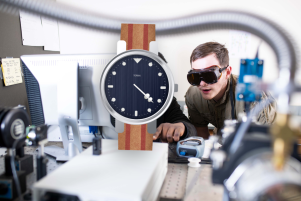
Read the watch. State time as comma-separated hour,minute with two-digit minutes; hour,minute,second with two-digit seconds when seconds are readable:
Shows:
4,22
